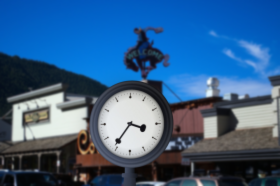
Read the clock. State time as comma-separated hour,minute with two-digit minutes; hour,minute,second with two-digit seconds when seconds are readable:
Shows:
3,36
